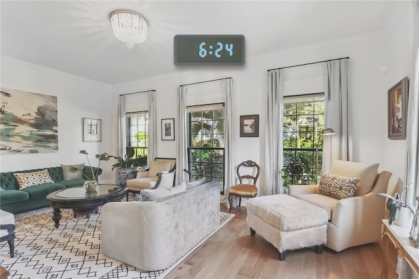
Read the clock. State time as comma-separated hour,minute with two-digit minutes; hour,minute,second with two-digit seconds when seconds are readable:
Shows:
6,24
